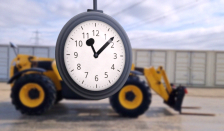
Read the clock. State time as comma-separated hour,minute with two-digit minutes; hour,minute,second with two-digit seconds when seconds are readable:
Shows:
11,08
